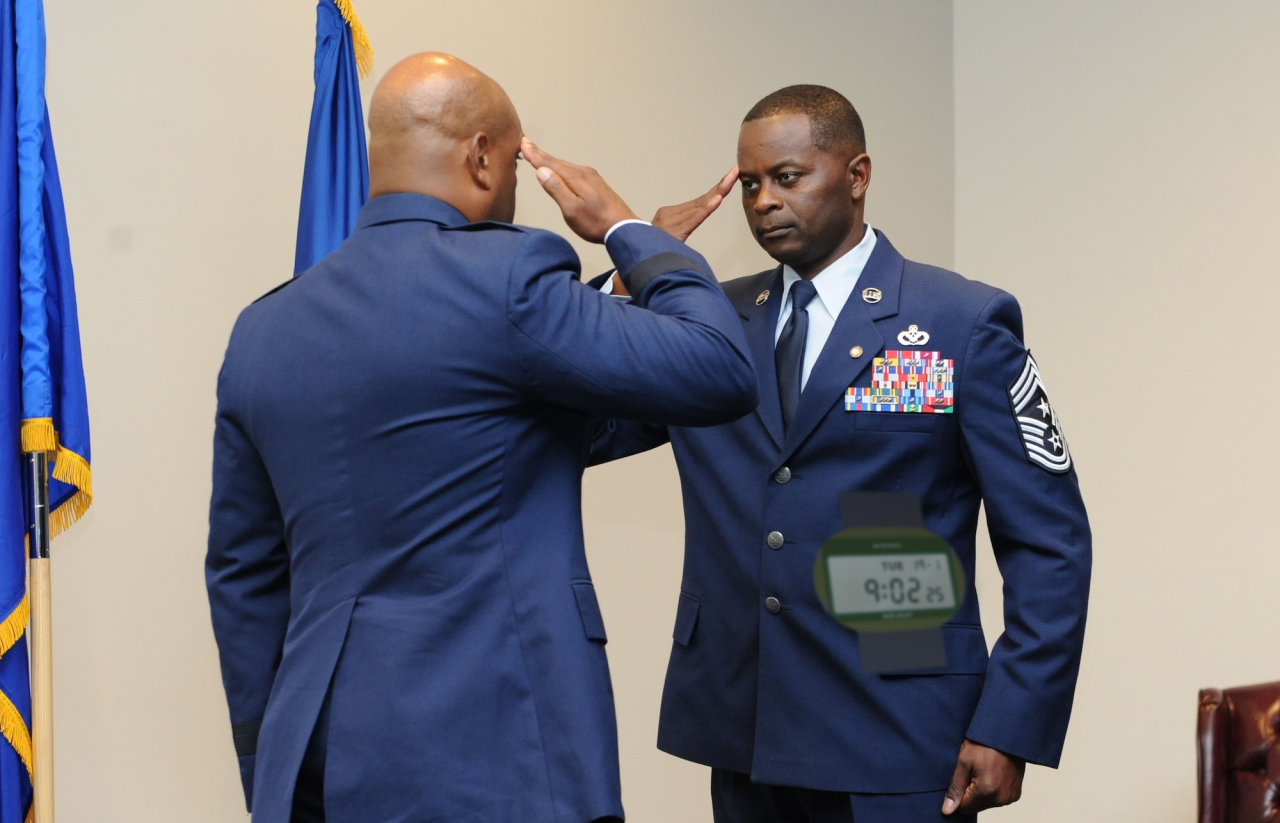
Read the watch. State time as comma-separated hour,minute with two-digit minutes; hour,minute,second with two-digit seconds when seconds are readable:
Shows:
9,02,25
